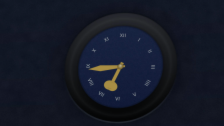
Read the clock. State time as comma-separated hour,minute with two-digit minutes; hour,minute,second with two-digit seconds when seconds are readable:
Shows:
6,44
